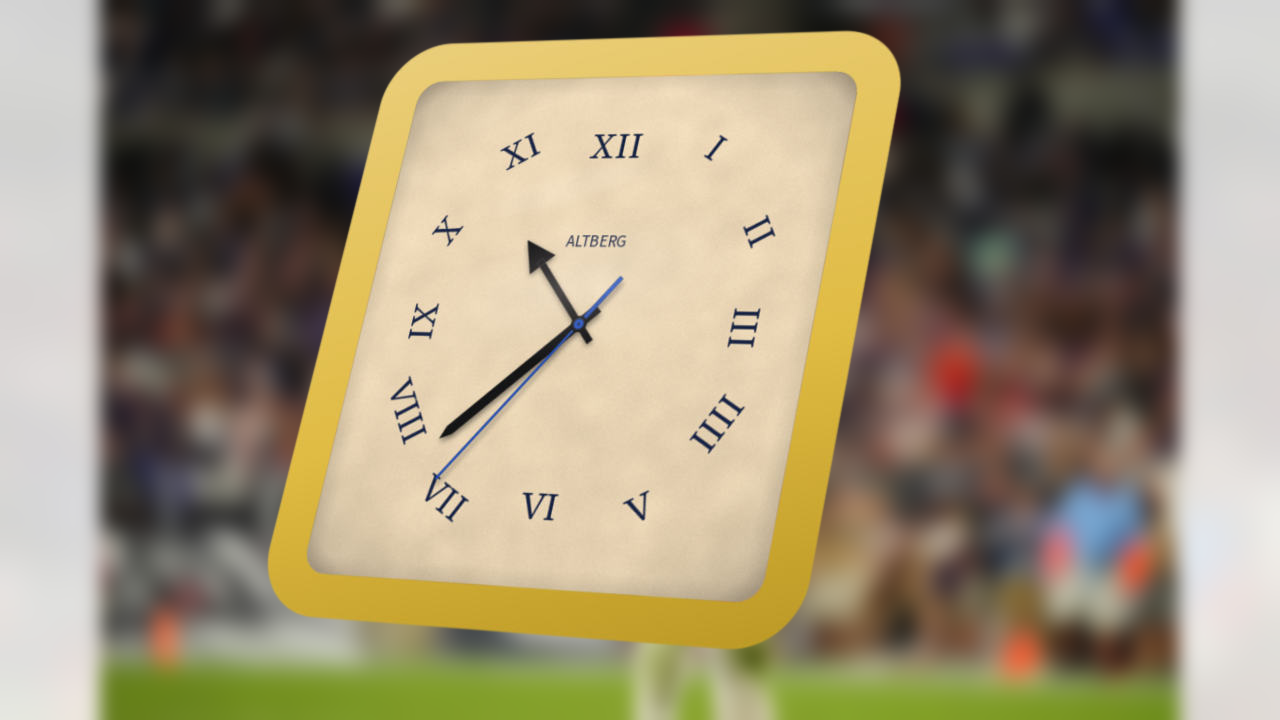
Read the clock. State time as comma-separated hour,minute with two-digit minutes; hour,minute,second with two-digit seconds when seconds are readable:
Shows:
10,37,36
